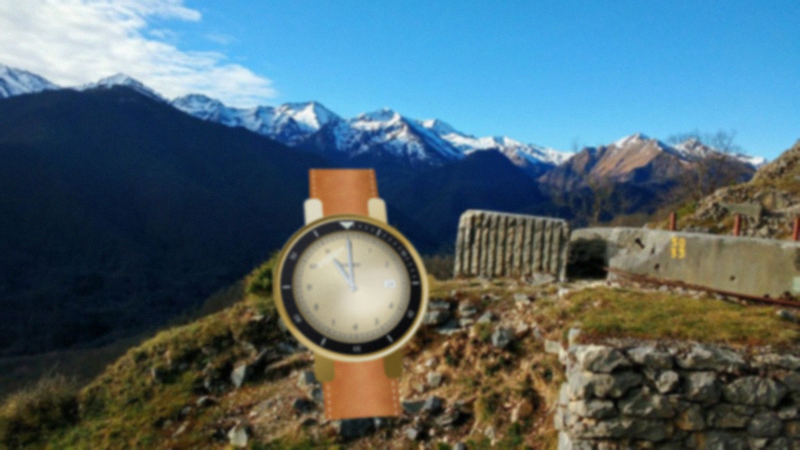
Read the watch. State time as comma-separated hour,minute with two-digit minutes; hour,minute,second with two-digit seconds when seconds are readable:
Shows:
11,00
